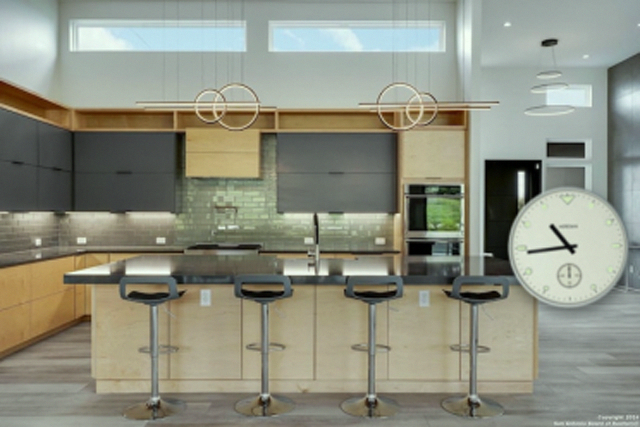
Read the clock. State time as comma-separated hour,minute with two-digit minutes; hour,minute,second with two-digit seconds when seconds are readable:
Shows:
10,44
